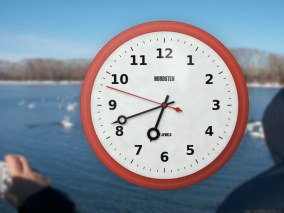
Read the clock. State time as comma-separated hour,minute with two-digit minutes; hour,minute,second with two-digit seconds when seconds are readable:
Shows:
6,41,48
